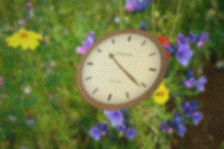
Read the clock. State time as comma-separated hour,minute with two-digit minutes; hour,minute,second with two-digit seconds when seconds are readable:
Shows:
10,21
